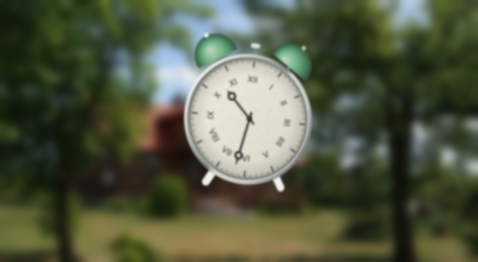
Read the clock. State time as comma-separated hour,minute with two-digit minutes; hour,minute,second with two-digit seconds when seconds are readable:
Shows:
10,32
